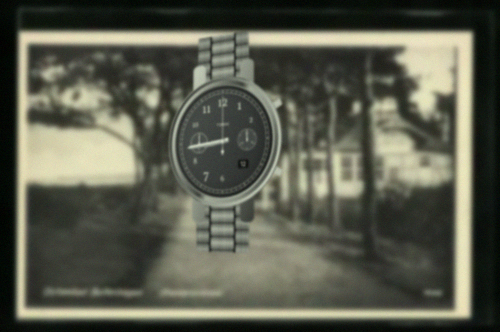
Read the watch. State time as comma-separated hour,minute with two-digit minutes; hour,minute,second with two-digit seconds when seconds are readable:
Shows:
8,44
